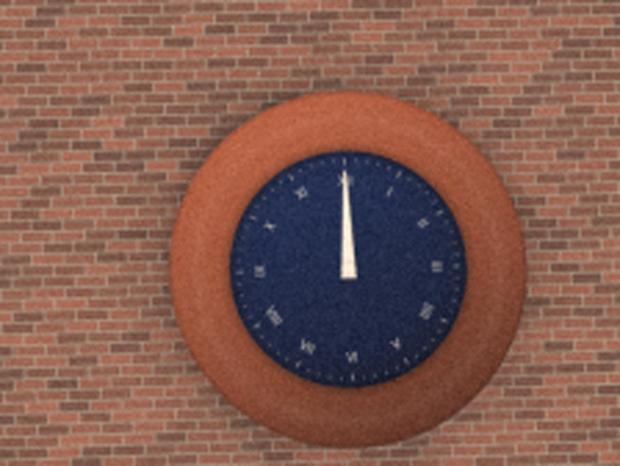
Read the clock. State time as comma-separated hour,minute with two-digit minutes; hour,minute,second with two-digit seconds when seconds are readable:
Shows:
12,00
